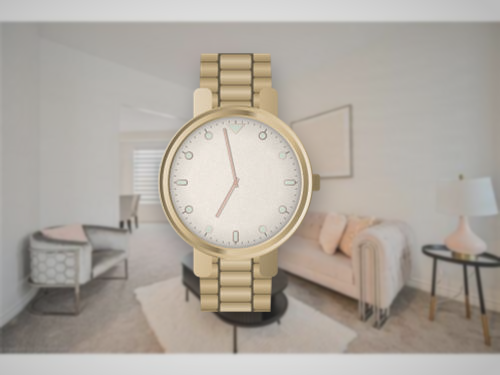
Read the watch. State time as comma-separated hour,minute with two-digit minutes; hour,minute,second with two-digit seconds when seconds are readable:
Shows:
6,58
